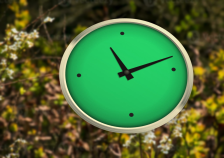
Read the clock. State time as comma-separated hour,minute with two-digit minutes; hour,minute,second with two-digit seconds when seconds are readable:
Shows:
11,12
